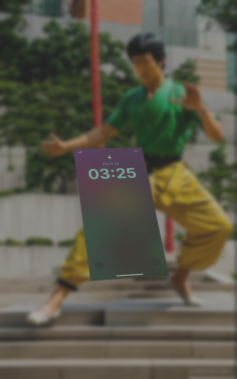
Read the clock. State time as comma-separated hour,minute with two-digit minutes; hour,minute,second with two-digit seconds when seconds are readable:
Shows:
3,25
